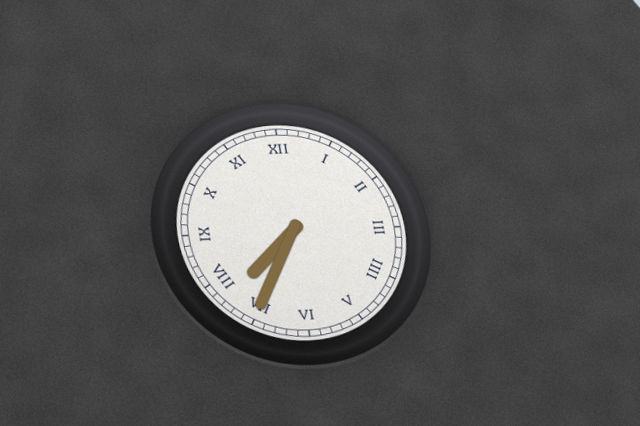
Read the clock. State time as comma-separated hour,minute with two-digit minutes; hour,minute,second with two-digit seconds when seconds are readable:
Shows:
7,35
